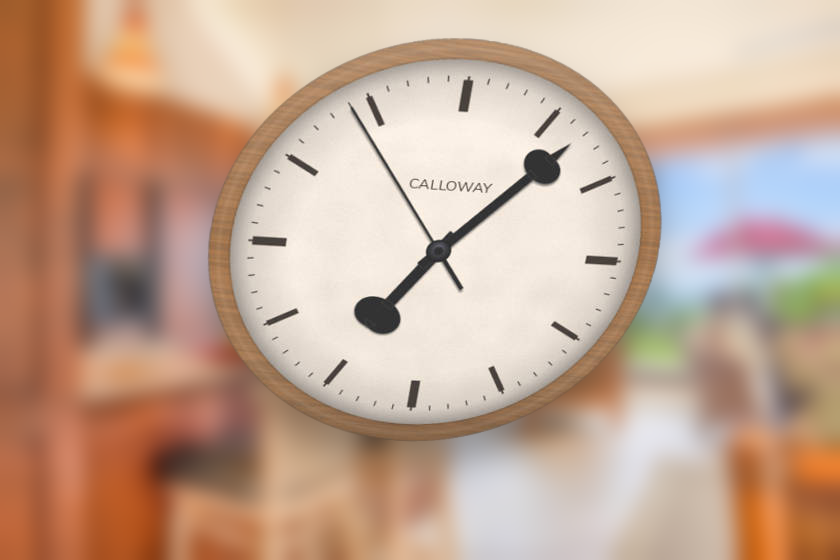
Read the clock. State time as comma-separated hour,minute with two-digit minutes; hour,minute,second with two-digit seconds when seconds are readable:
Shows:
7,06,54
